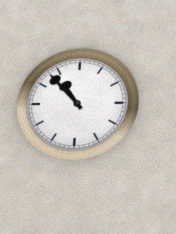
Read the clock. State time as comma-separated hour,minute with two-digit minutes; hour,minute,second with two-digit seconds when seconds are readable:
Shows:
10,53
